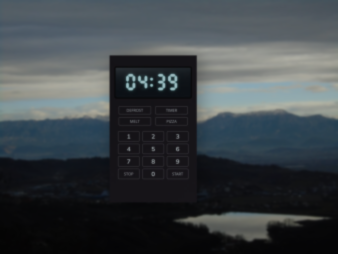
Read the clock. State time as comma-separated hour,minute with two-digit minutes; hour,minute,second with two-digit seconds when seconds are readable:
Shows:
4,39
